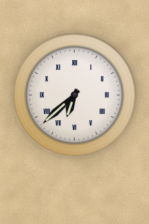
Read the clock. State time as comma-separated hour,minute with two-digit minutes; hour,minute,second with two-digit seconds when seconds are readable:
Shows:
6,38
